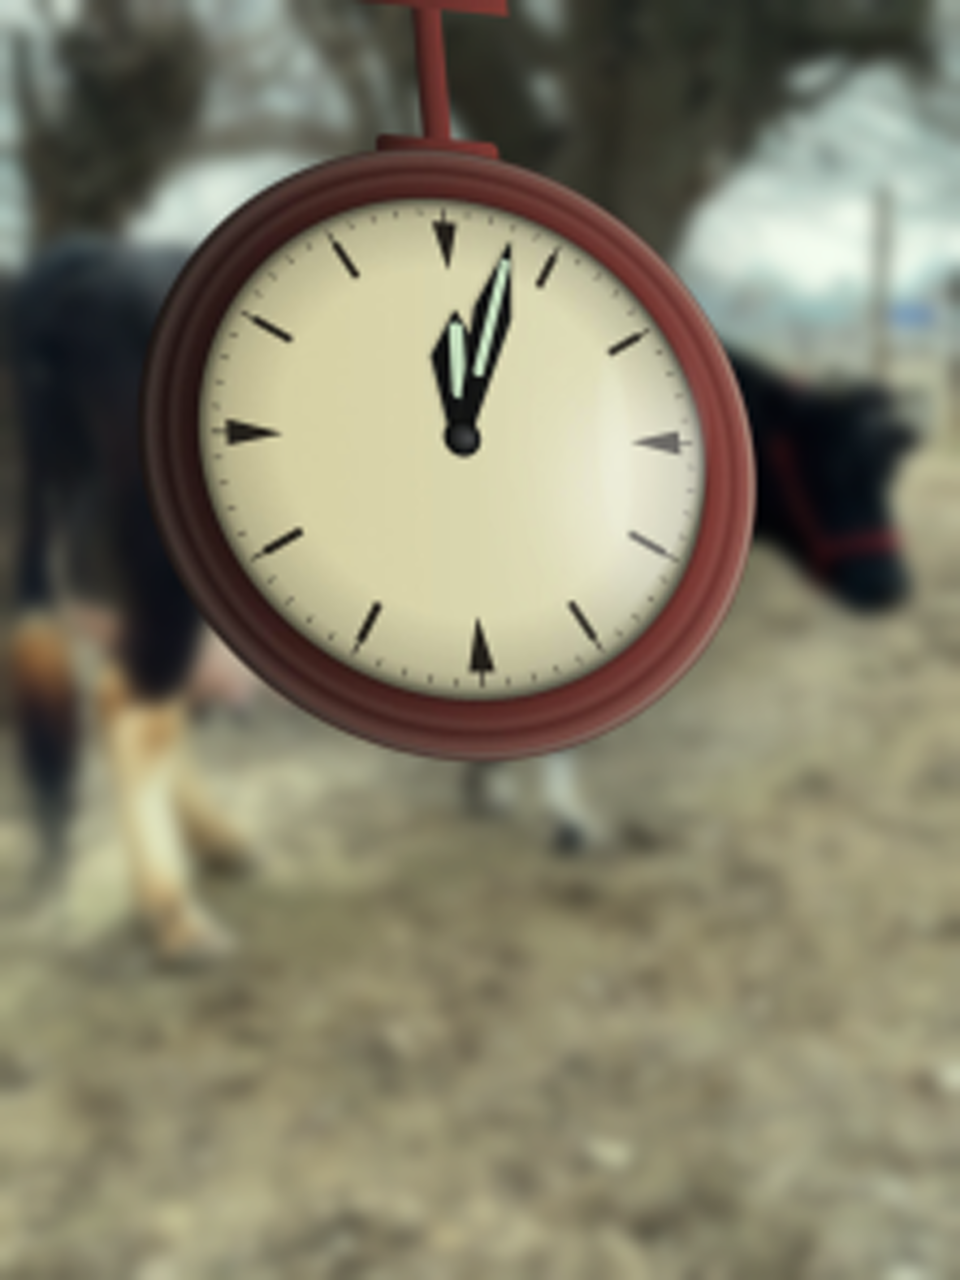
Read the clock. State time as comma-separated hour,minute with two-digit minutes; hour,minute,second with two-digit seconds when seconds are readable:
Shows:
12,03
